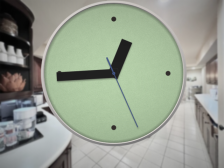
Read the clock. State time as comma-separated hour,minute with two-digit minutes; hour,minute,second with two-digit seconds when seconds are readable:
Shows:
12,44,26
